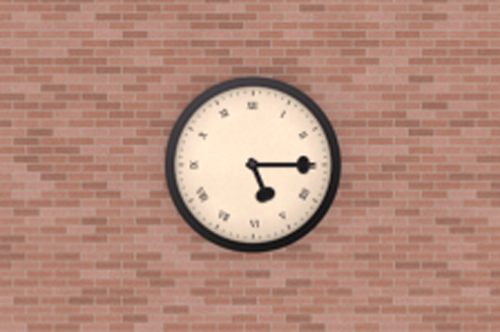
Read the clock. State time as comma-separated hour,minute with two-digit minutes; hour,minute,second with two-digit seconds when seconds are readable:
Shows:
5,15
